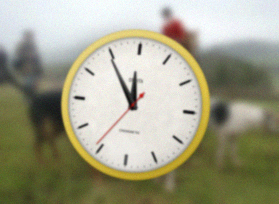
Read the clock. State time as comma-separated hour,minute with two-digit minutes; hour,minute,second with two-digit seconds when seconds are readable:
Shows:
11,54,36
